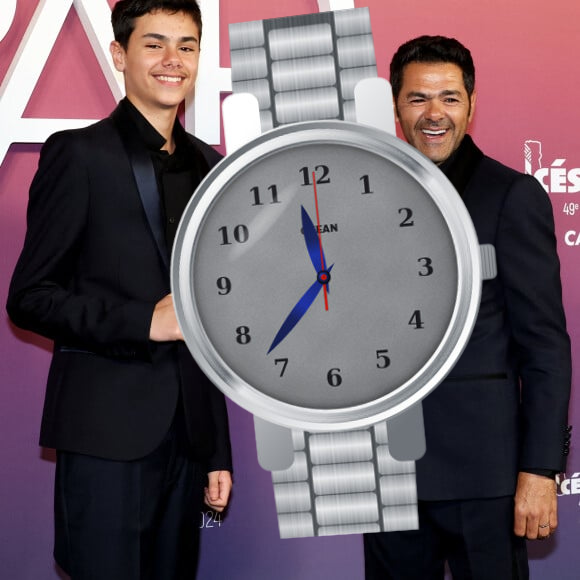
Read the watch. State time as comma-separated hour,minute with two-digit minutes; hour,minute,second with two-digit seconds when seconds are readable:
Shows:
11,37,00
